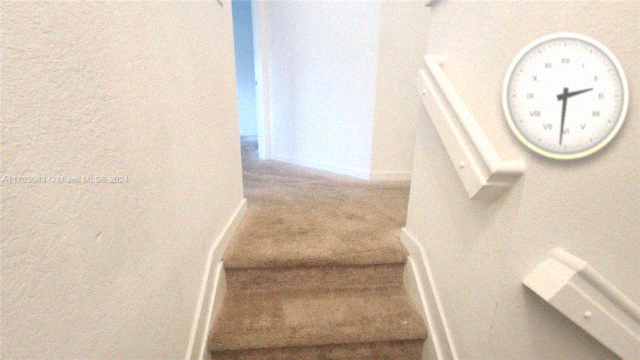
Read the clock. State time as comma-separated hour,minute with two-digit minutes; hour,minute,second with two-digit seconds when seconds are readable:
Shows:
2,31
